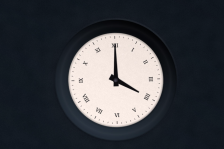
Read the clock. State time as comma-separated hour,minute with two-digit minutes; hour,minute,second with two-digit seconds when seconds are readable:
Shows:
4,00
